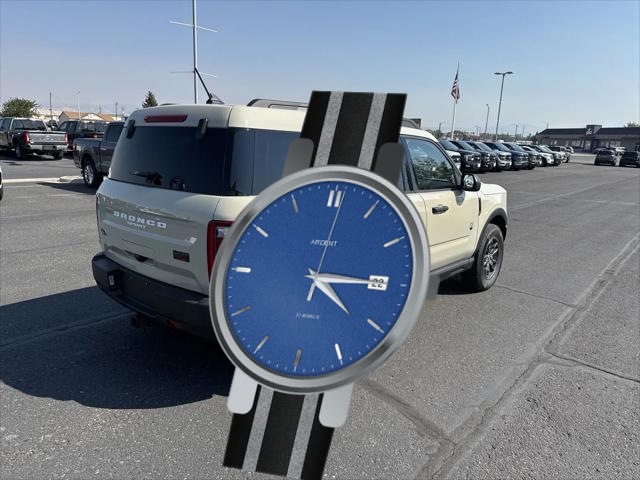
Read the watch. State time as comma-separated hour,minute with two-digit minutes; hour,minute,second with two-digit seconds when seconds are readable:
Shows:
4,15,01
